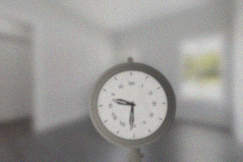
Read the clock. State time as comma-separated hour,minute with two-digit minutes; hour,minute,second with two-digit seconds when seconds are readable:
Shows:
9,31
